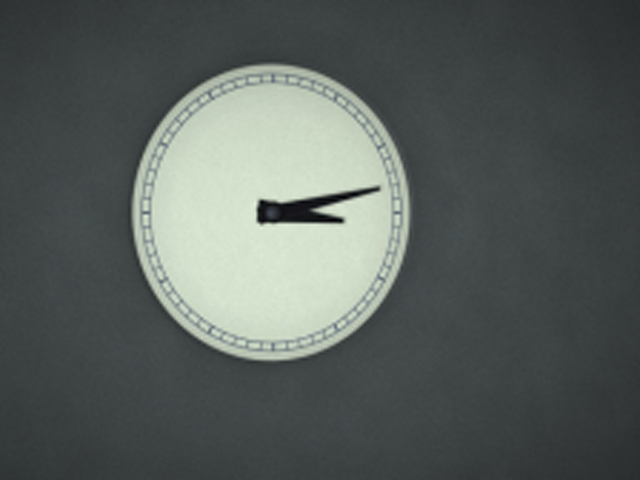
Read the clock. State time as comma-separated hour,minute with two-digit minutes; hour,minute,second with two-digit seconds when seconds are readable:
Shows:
3,13
